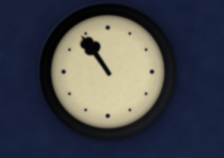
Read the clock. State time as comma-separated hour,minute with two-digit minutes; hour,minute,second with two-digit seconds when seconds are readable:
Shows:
10,54
